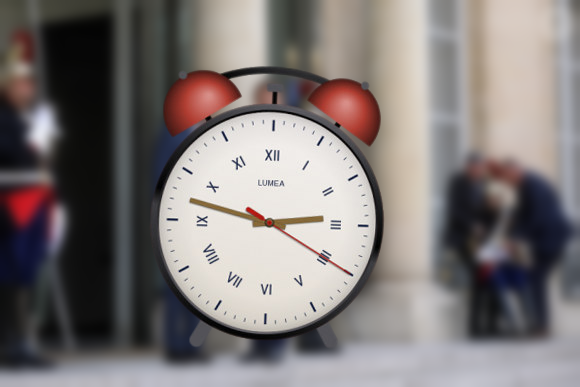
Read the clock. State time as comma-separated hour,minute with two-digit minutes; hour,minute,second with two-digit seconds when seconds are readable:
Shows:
2,47,20
